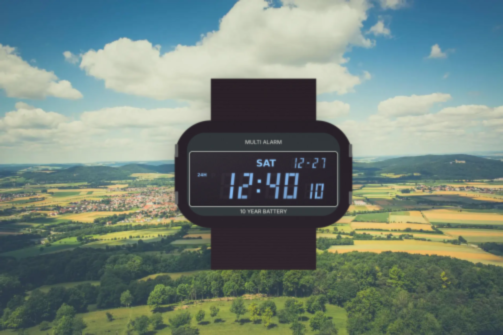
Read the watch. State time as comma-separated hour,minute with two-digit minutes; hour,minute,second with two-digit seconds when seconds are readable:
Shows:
12,40,10
